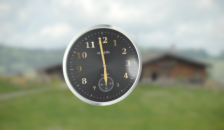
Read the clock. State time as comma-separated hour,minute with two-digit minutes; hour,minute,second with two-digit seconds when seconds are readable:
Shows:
5,59
